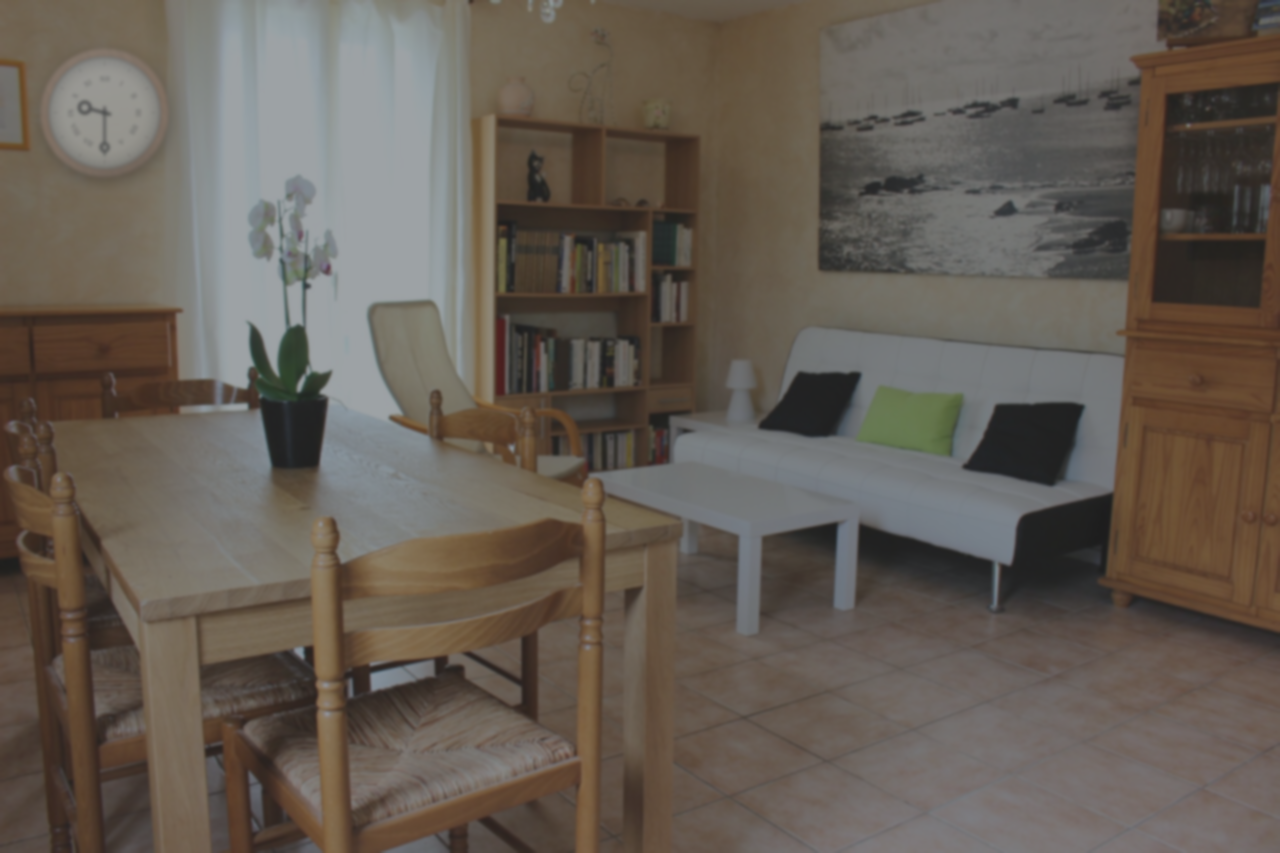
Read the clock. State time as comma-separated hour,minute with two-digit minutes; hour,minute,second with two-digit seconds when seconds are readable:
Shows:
9,30
